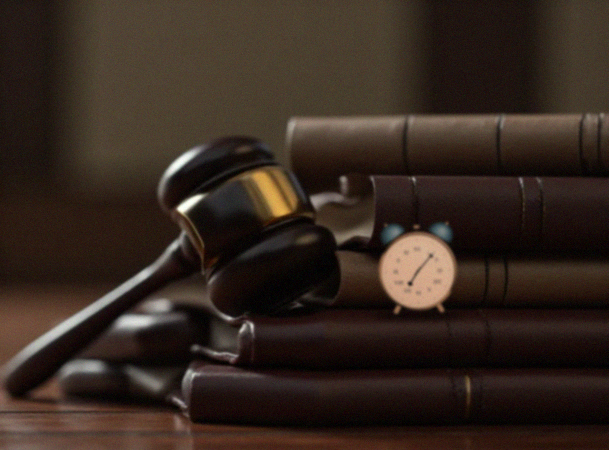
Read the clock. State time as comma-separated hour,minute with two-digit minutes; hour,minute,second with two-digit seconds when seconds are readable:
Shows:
7,07
